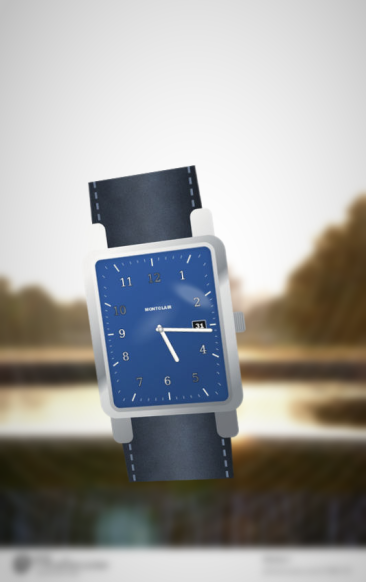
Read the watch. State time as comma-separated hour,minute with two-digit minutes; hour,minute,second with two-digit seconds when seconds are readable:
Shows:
5,16
